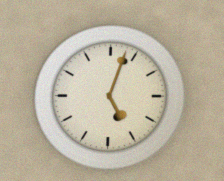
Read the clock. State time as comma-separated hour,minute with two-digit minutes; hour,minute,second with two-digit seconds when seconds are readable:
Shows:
5,03
